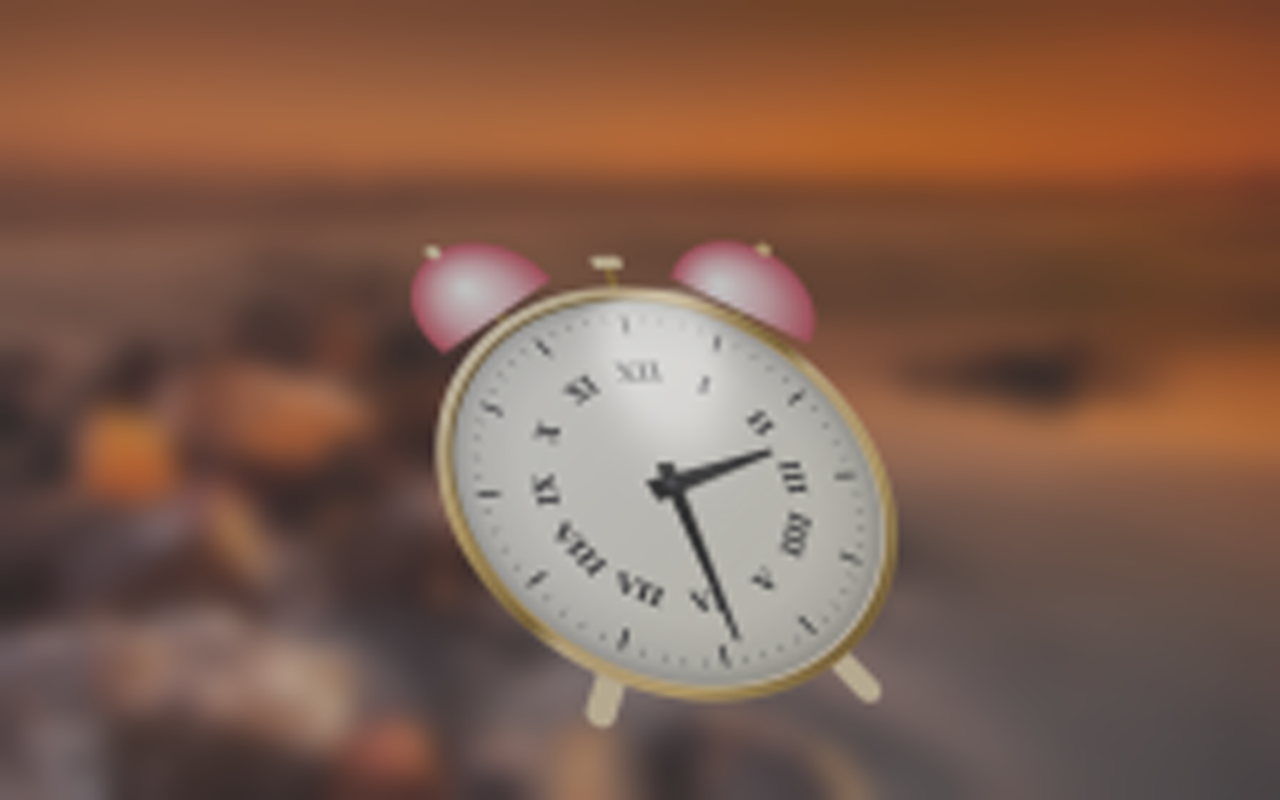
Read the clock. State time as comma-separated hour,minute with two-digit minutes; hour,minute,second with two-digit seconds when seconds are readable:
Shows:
2,29
